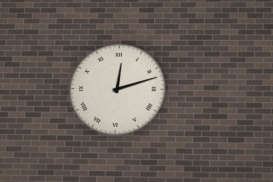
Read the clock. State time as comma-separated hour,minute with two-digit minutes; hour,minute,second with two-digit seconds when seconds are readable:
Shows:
12,12
